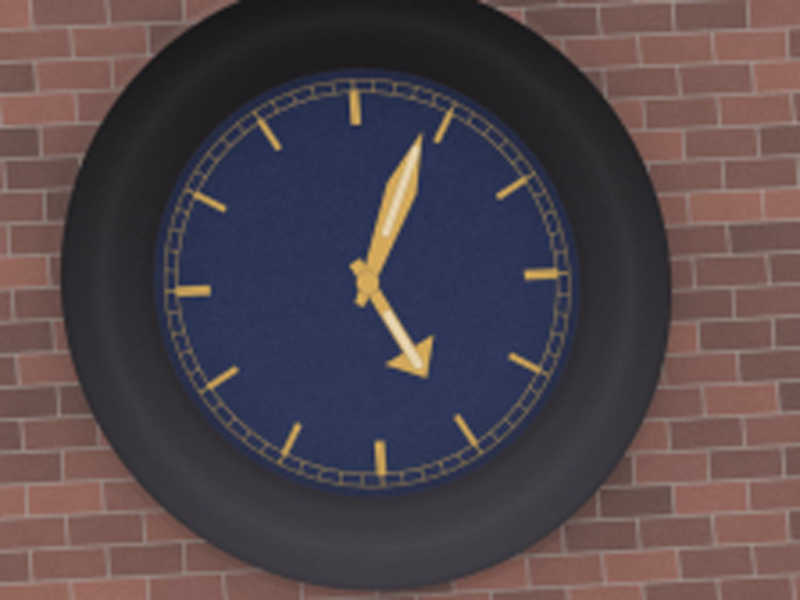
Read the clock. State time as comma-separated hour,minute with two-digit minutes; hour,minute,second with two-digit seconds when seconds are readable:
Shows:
5,04
